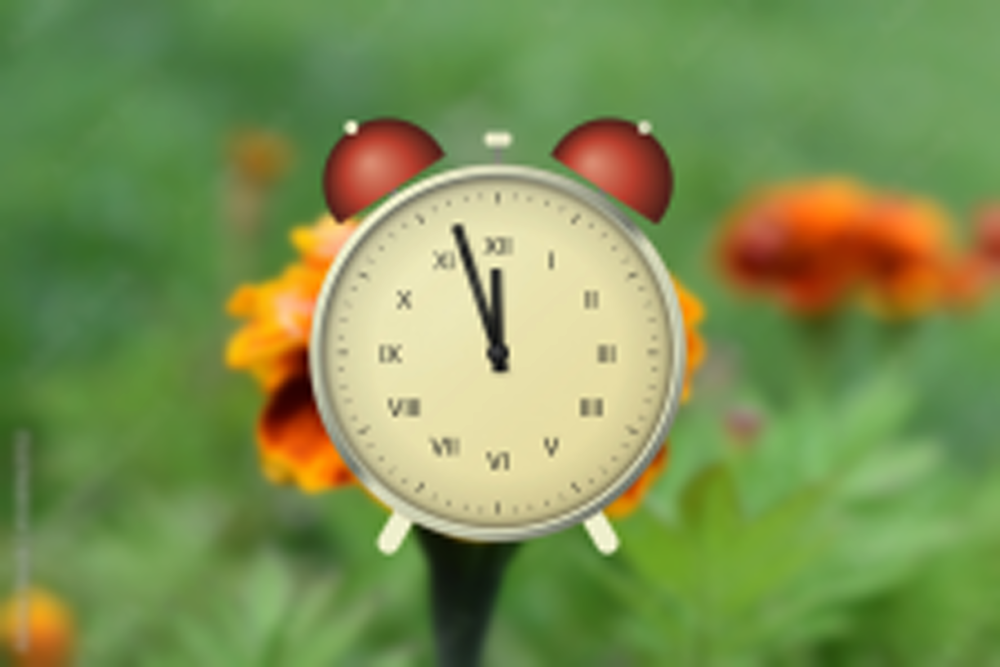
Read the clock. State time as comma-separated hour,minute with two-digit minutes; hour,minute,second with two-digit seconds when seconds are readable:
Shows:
11,57
